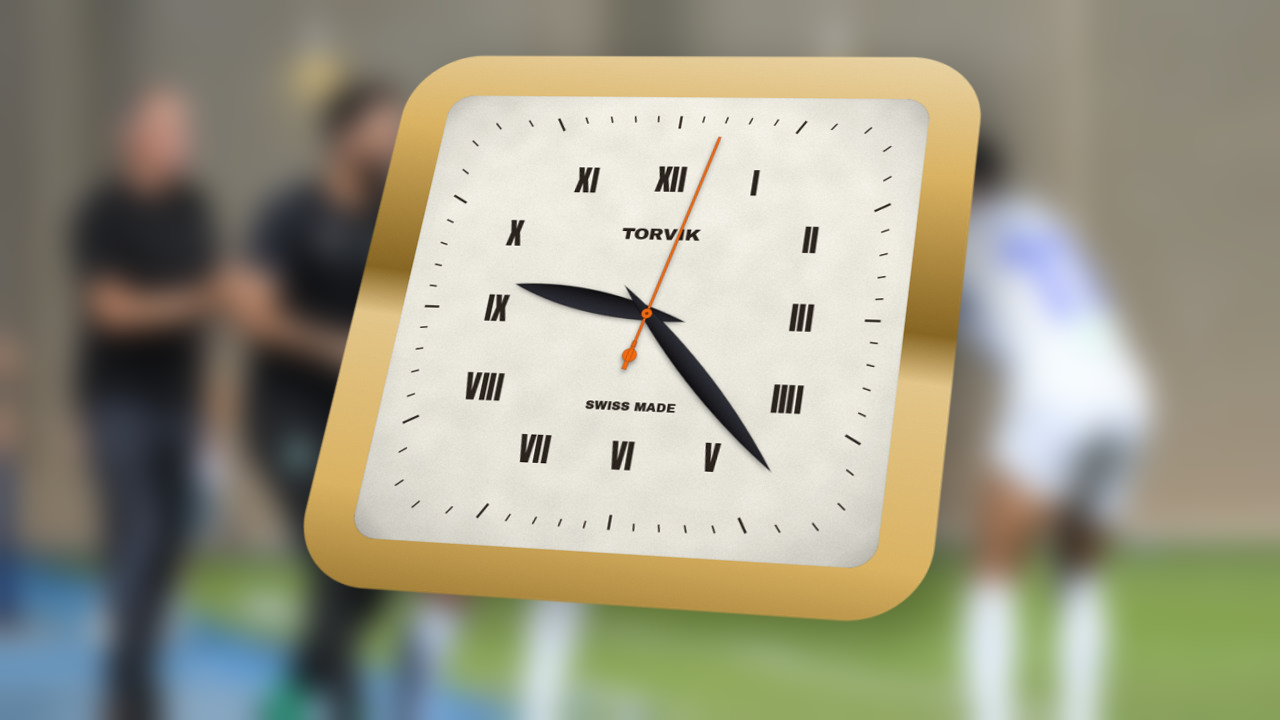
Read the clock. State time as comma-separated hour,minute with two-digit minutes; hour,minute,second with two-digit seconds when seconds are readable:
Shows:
9,23,02
